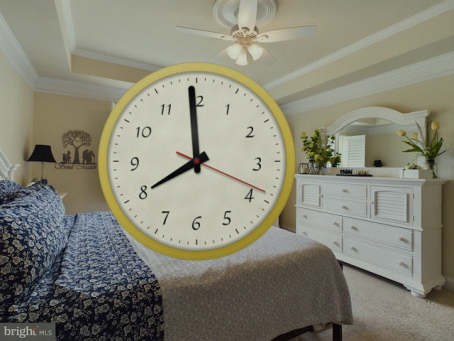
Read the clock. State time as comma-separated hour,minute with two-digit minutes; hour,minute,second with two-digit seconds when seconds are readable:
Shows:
7,59,19
